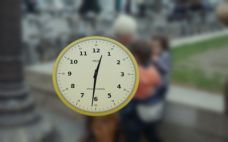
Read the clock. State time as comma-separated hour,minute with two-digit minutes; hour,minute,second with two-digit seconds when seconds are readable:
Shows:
12,31
